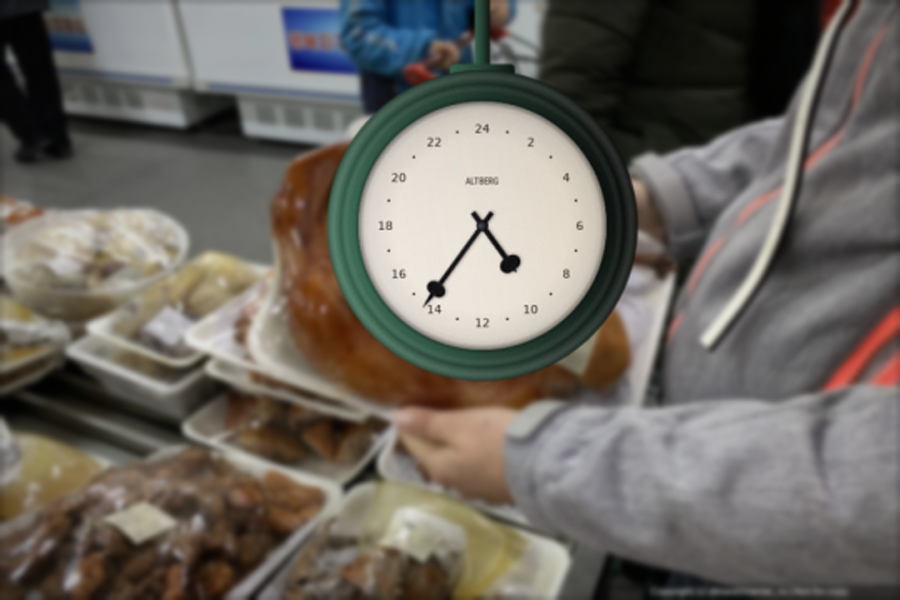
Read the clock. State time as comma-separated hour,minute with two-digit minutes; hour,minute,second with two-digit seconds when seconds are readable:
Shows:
9,36
